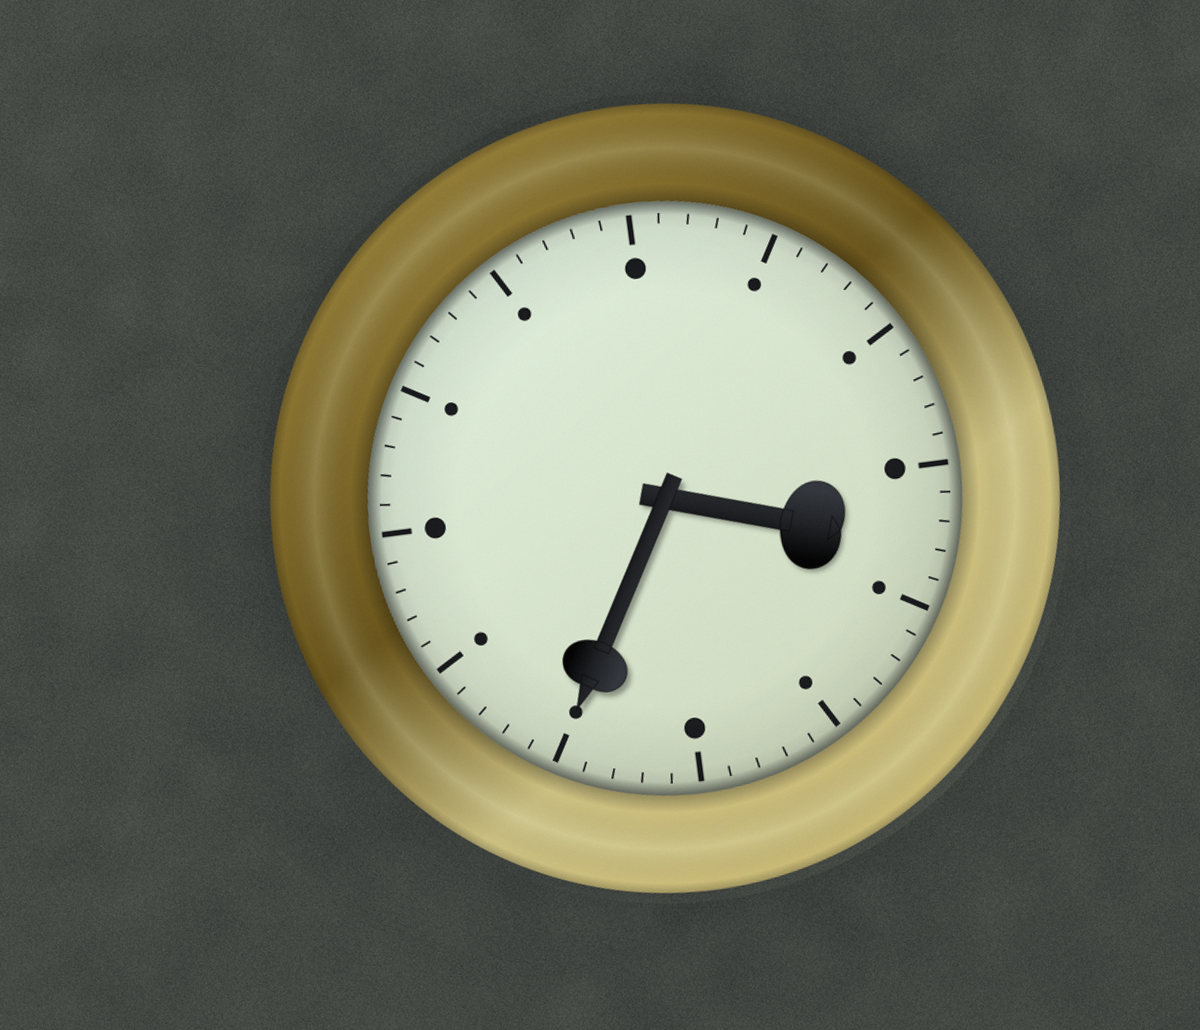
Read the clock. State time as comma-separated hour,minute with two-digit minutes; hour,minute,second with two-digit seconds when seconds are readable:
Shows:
3,35
